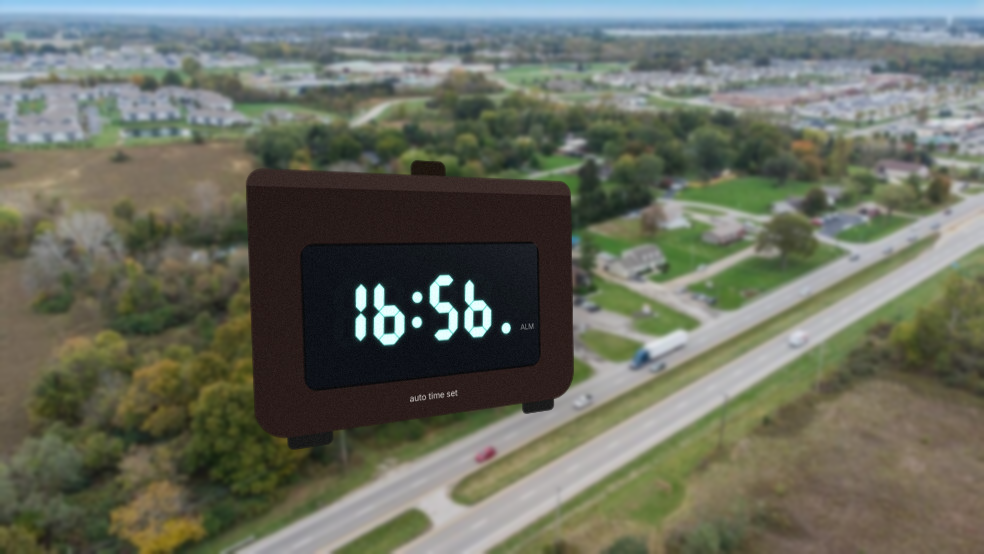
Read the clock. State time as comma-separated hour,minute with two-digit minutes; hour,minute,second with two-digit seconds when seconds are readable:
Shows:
16,56
